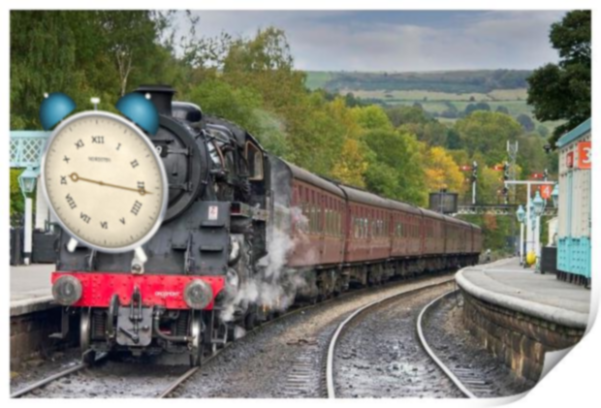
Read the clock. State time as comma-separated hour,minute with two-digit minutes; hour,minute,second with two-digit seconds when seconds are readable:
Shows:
9,16
